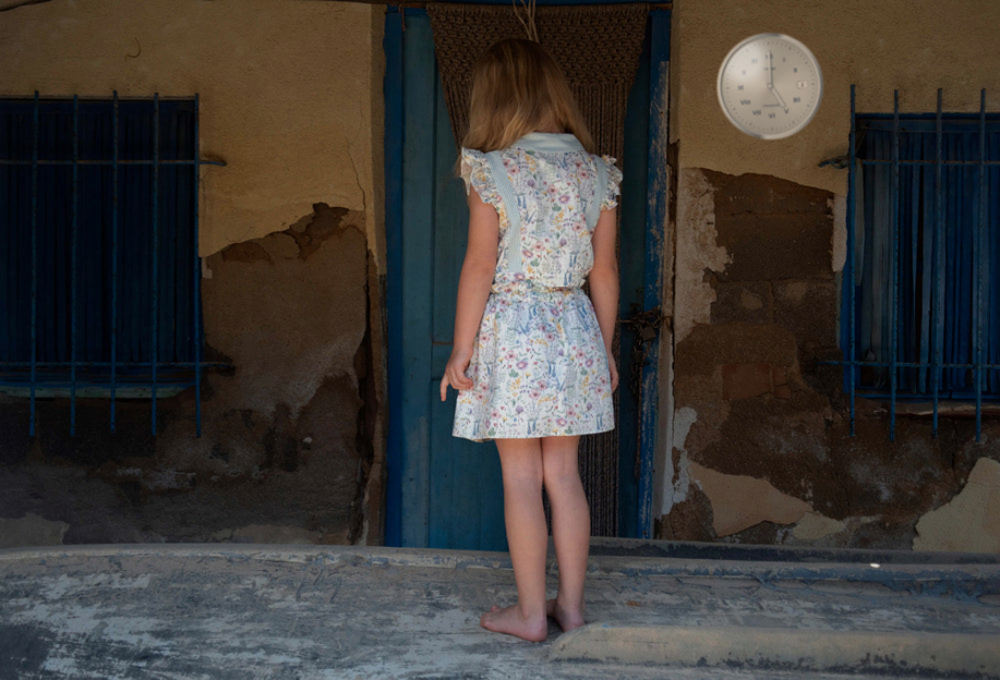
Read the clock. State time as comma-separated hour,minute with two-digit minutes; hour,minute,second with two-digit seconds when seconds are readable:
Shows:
5,00
